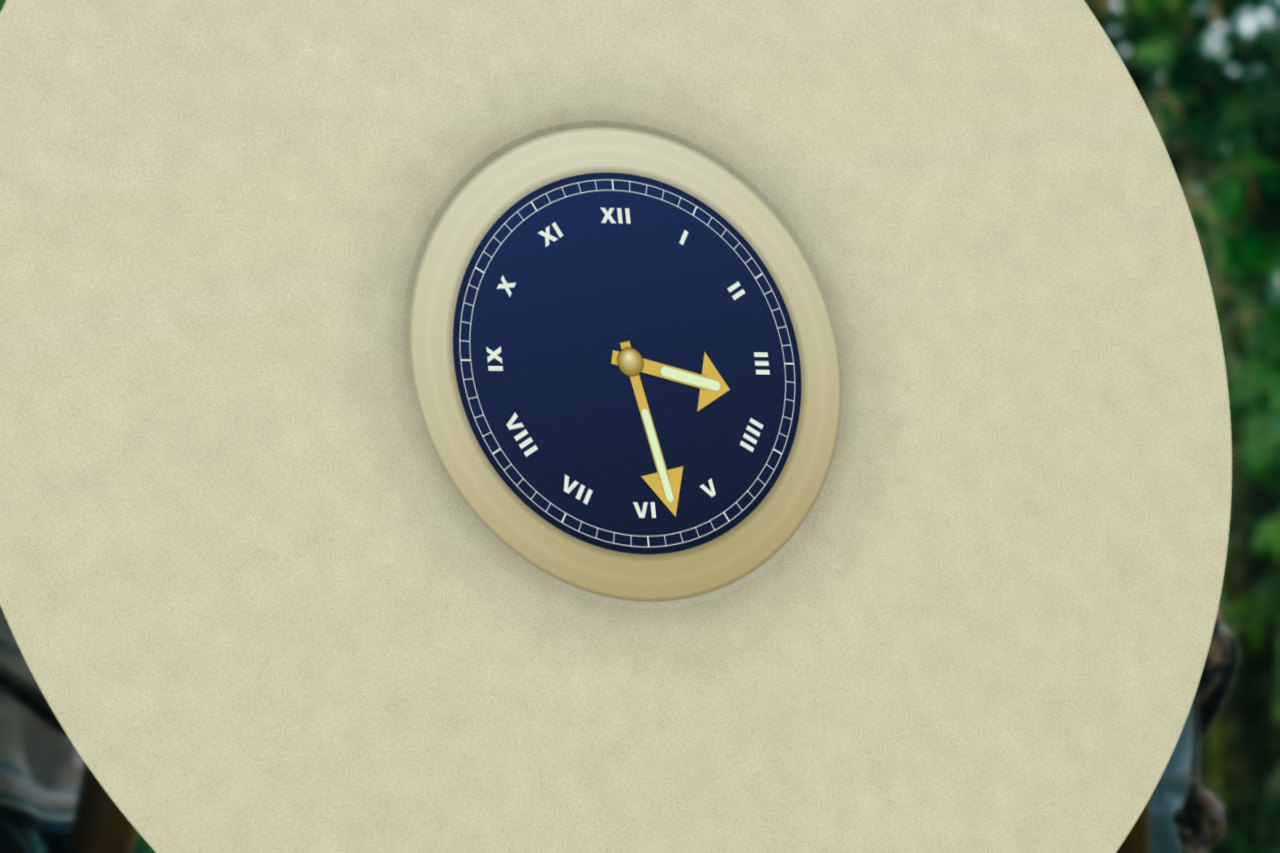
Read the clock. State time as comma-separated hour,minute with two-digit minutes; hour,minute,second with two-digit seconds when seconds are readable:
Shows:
3,28
